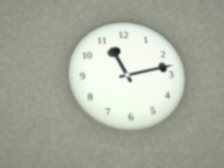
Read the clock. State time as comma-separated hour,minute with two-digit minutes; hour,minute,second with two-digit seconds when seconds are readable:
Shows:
11,13
